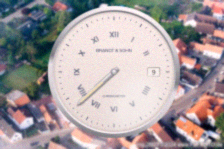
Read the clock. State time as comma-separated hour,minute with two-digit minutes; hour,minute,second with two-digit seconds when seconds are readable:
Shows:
7,38
